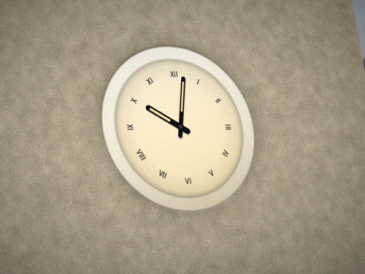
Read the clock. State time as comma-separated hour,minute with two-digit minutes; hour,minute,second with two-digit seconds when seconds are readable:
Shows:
10,02
